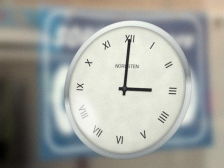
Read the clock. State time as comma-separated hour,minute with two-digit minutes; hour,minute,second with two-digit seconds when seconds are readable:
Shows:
3,00
